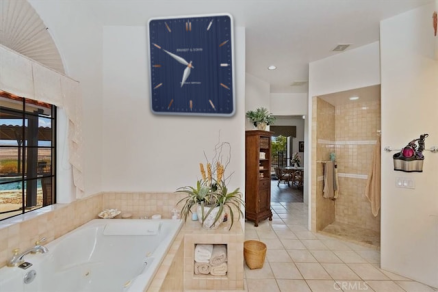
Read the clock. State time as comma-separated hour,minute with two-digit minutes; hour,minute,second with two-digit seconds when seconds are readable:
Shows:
6,50
